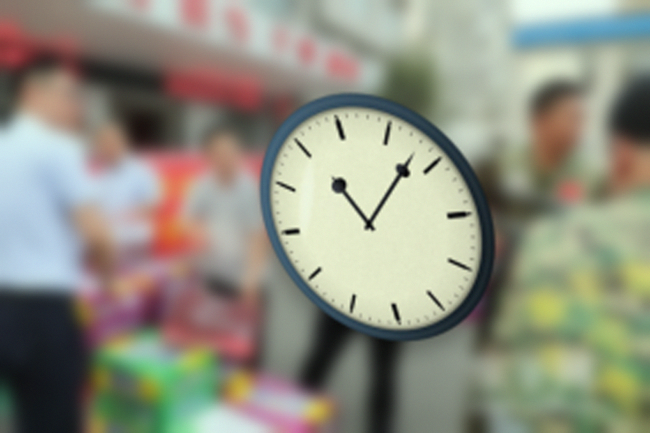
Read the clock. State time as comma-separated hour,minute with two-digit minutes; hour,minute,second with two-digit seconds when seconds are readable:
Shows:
11,08
